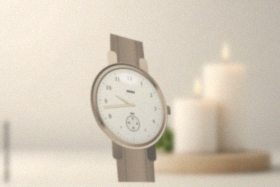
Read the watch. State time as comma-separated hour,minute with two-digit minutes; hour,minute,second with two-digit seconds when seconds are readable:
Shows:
9,43
